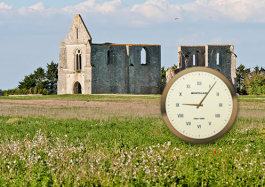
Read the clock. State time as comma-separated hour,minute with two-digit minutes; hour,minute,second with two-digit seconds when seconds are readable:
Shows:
9,06
